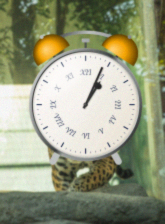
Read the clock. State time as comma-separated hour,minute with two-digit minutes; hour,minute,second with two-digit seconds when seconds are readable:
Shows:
1,04
